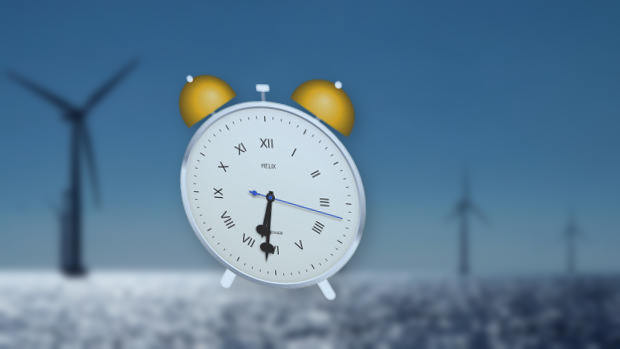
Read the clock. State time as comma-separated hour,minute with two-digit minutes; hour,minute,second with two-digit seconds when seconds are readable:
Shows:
6,31,17
